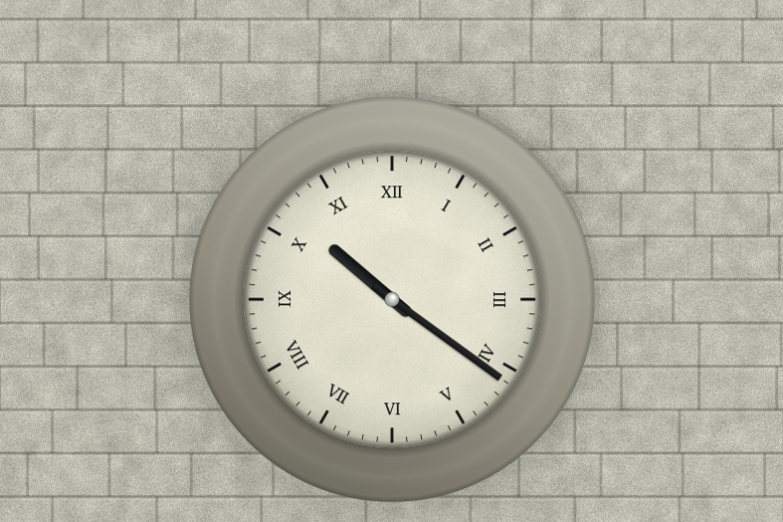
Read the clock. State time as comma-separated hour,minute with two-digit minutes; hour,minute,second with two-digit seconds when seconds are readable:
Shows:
10,21
